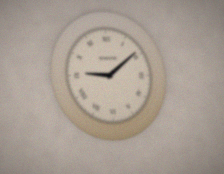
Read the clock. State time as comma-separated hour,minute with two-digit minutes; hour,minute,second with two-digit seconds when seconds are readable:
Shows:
9,09
